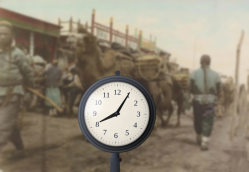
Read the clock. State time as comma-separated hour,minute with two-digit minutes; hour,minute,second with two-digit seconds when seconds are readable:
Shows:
8,05
